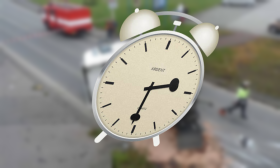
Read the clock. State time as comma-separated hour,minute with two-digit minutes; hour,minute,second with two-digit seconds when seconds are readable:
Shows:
2,31
